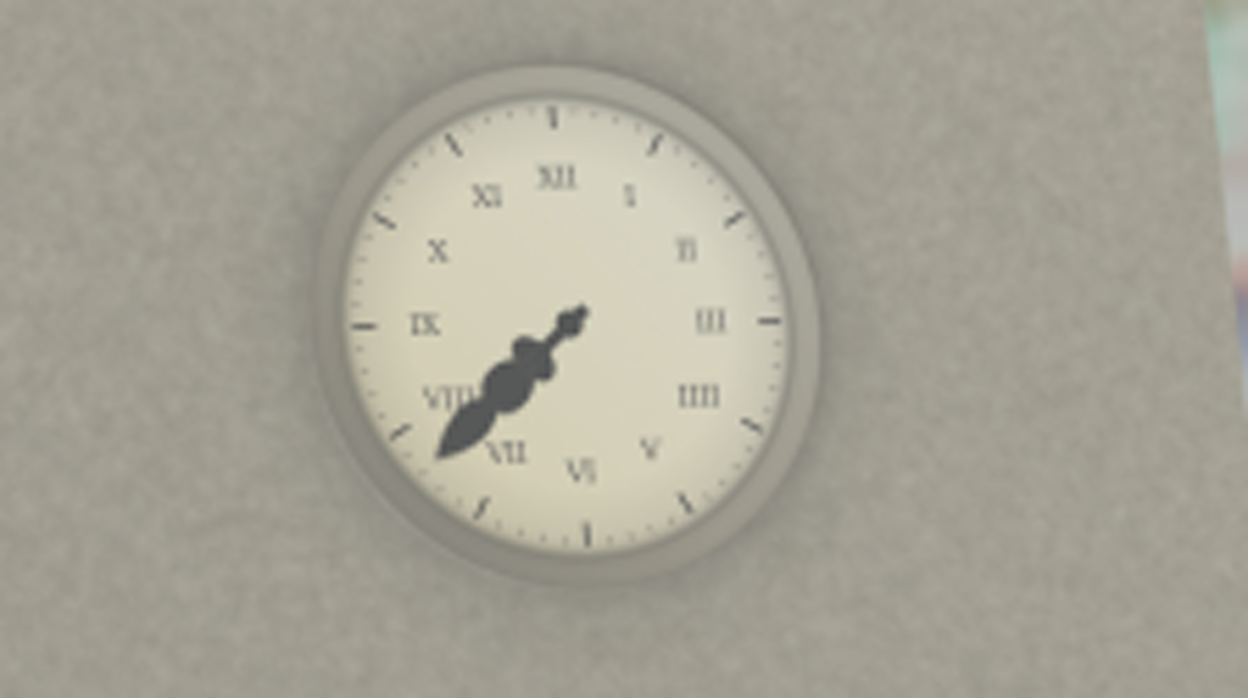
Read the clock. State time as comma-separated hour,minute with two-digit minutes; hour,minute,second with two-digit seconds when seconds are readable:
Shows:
7,38
